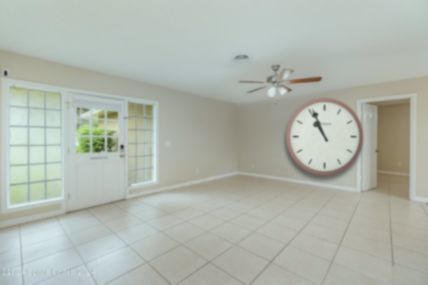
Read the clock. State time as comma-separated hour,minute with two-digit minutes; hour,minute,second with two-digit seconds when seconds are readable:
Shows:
10,56
